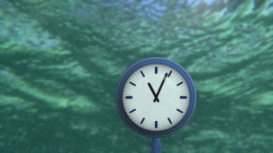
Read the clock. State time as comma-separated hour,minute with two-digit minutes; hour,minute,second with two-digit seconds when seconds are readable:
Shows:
11,04
